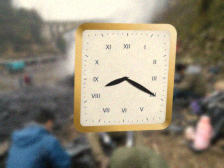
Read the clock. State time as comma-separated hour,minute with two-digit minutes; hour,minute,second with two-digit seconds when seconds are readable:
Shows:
8,20
